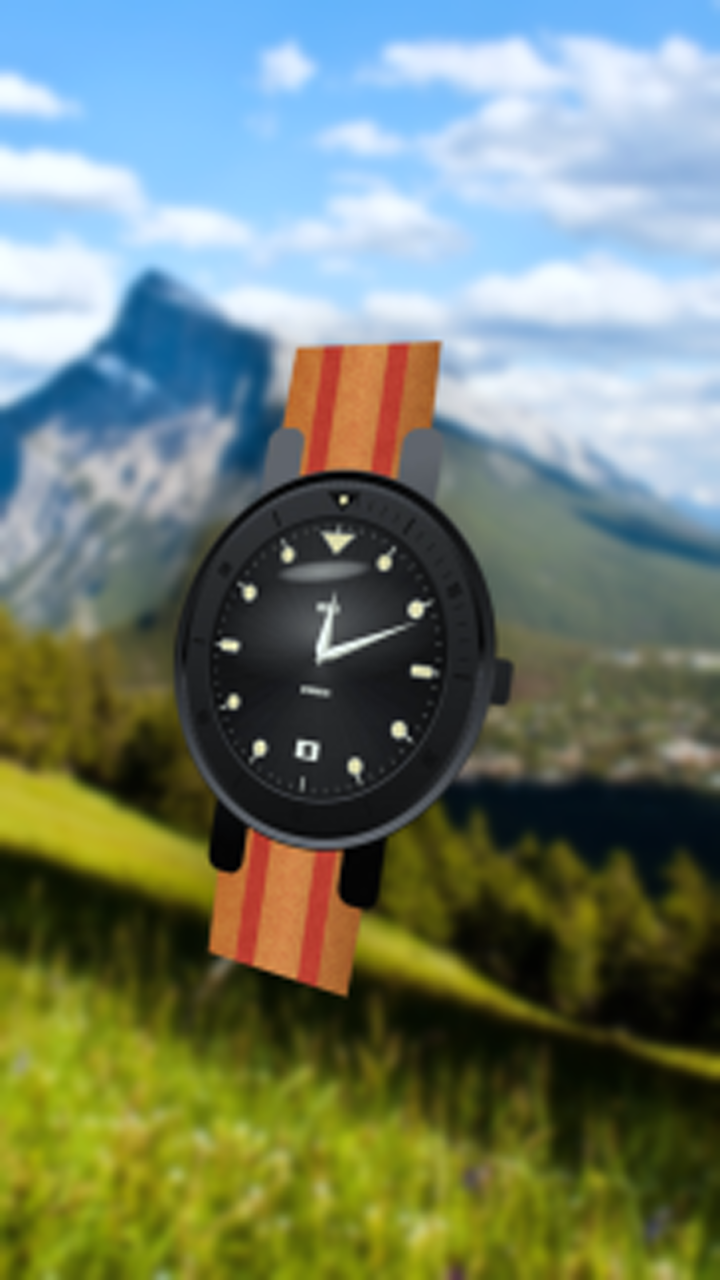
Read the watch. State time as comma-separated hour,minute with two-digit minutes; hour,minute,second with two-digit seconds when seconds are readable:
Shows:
12,11
